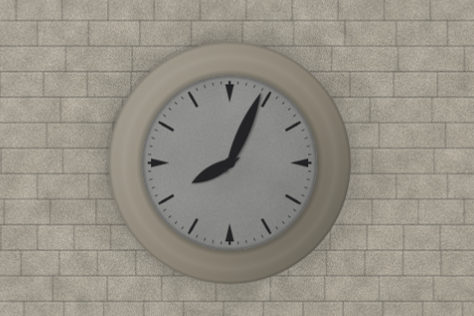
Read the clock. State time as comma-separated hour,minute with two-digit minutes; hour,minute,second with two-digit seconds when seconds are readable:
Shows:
8,04
